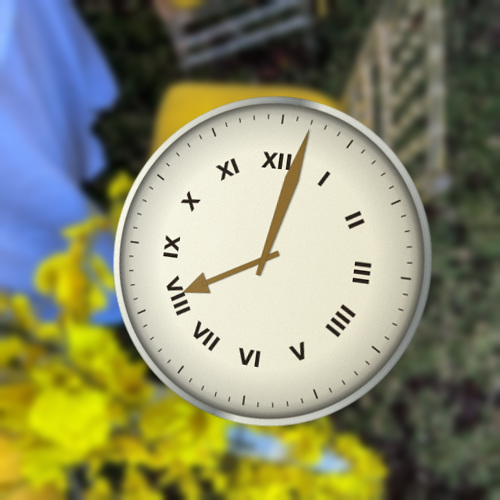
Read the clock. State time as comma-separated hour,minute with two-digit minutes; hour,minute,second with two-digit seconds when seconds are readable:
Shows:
8,02
